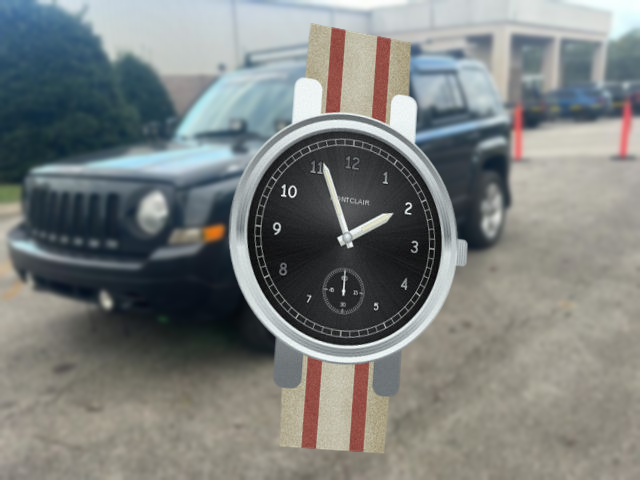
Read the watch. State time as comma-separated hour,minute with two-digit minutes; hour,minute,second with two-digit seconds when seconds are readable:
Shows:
1,56
